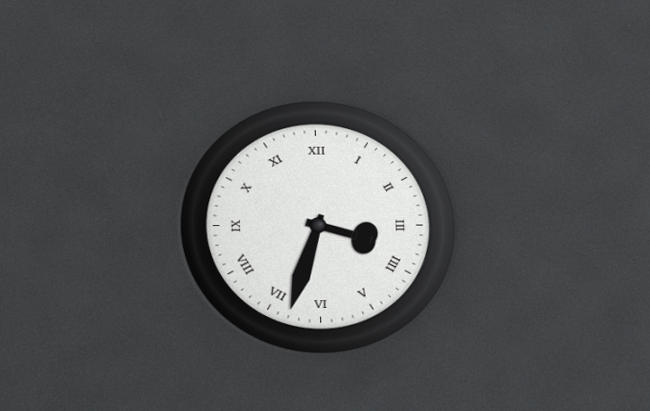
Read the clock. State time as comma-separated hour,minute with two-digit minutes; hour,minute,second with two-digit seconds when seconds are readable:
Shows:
3,33
